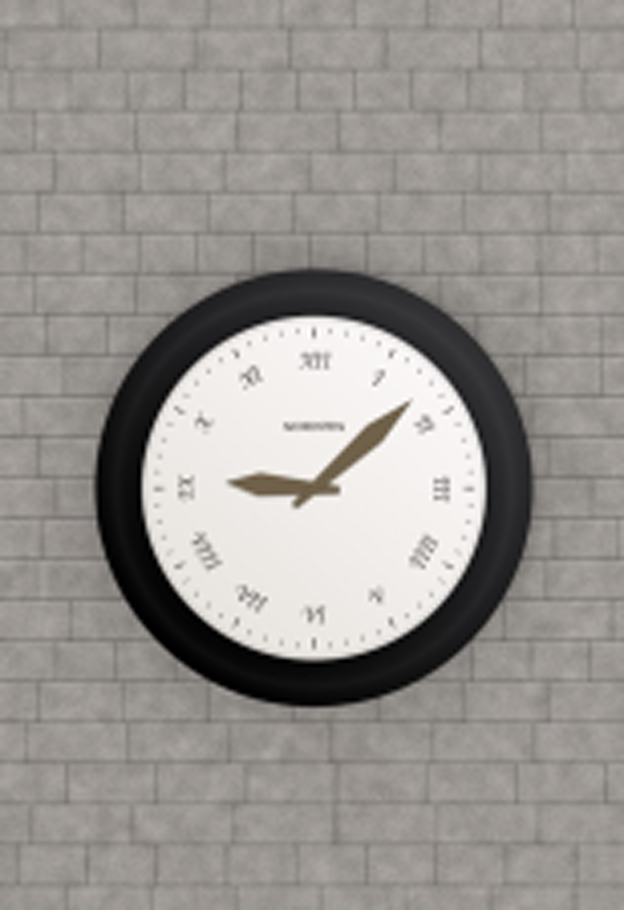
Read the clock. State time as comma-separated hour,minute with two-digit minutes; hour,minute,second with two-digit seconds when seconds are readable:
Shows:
9,08
